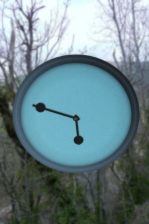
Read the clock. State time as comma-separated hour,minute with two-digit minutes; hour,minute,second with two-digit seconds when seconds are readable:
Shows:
5,48
